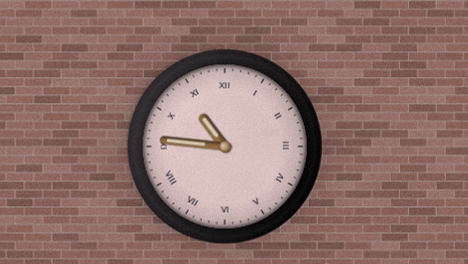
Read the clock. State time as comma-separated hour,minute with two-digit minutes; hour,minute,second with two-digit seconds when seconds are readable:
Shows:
10,46
